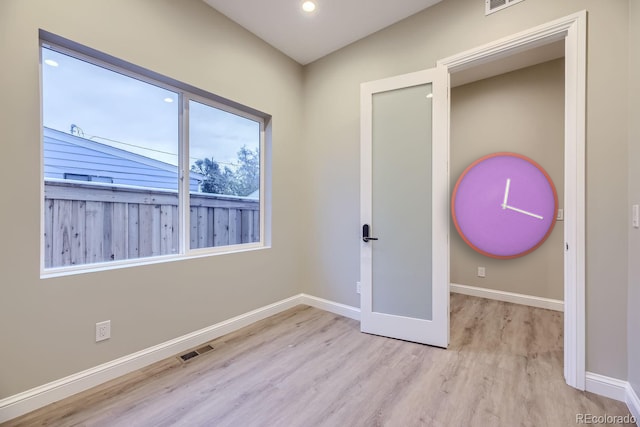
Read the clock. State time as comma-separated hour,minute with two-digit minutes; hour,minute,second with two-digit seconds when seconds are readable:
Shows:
12,18
